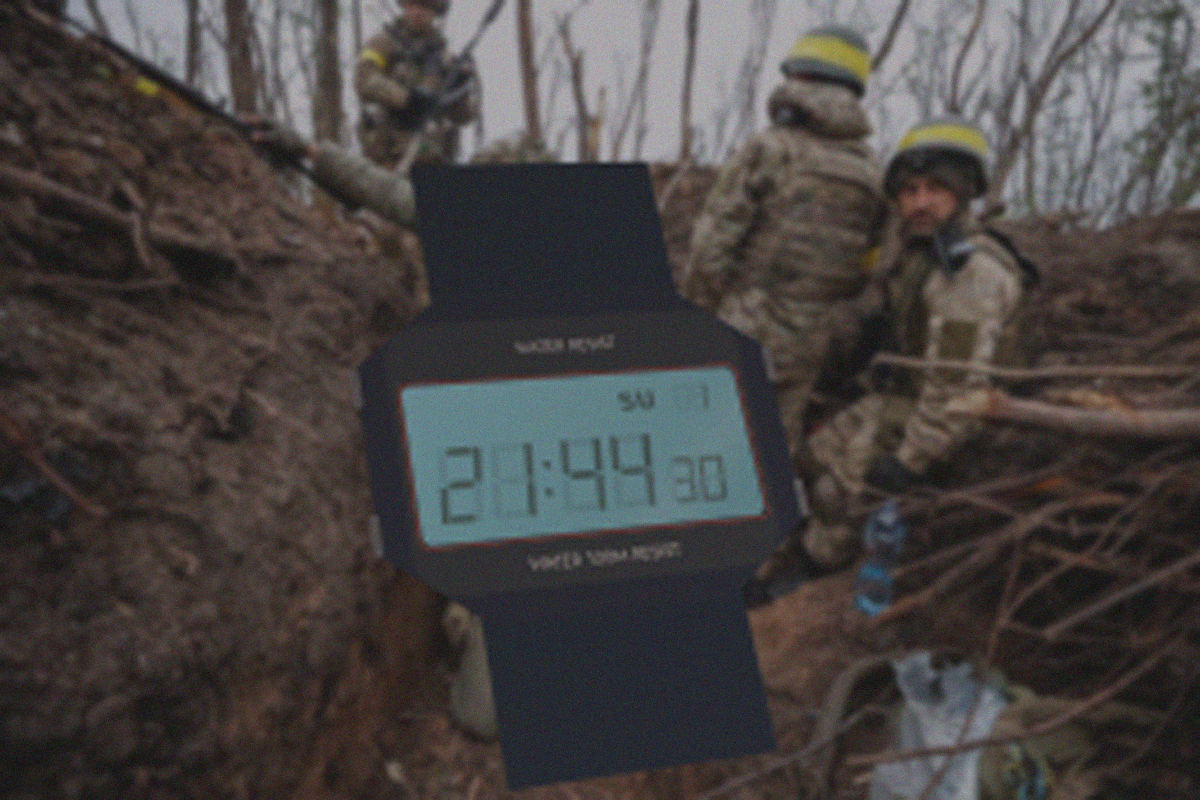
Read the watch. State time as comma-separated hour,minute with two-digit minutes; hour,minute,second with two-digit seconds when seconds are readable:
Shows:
21,44,30
